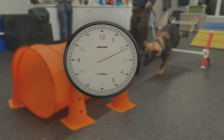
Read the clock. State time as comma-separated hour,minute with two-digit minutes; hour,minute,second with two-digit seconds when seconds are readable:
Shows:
2,11
